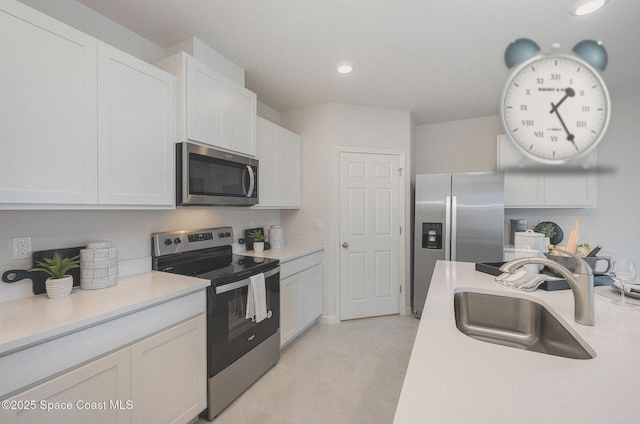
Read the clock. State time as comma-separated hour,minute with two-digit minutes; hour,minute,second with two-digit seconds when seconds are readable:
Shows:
1,25
